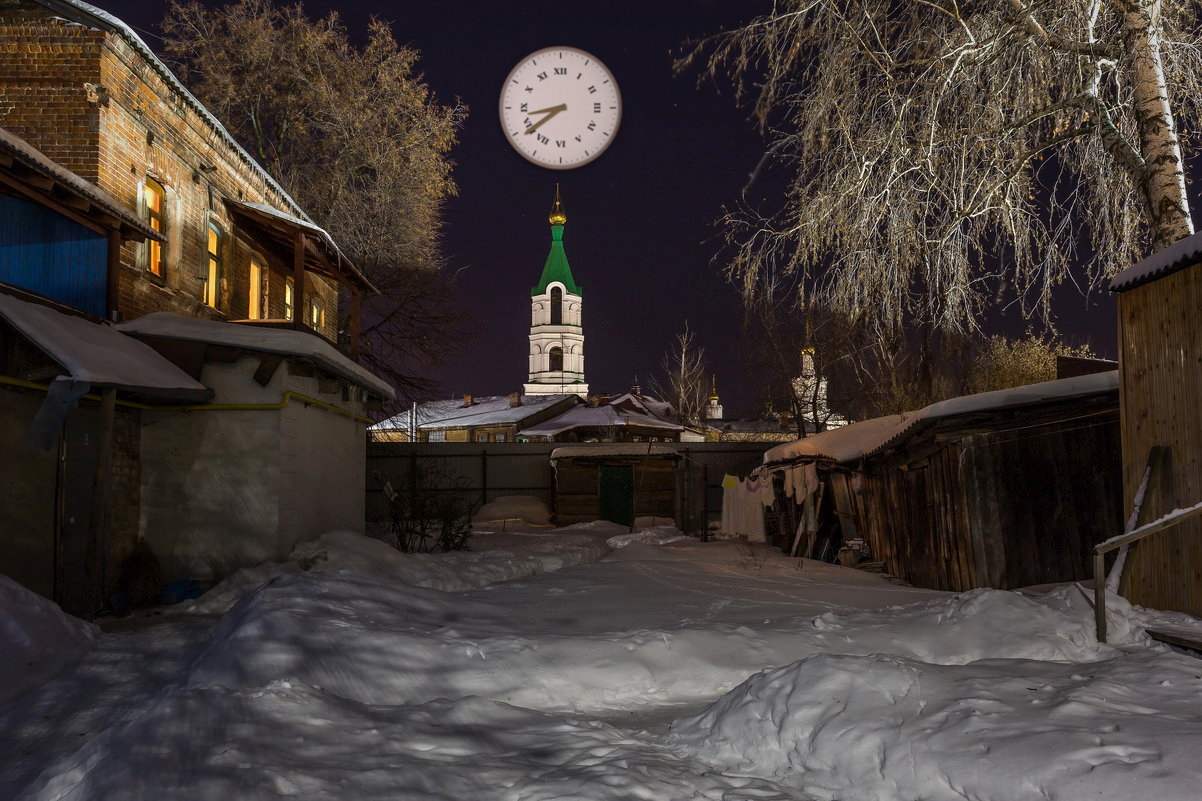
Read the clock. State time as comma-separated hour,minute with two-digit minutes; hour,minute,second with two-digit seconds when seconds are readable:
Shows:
8,39
